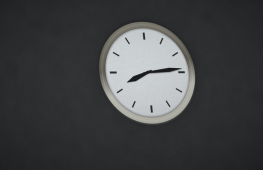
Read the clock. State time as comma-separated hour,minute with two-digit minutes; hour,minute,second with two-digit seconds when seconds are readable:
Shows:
8,14
